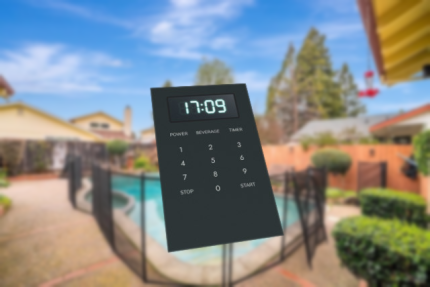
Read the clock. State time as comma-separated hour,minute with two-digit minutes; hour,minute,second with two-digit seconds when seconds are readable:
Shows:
17,09
